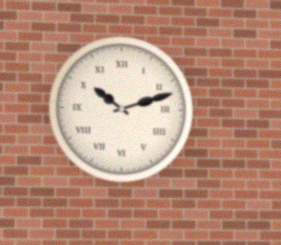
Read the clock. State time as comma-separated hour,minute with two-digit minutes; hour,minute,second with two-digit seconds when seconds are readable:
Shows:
10,12
